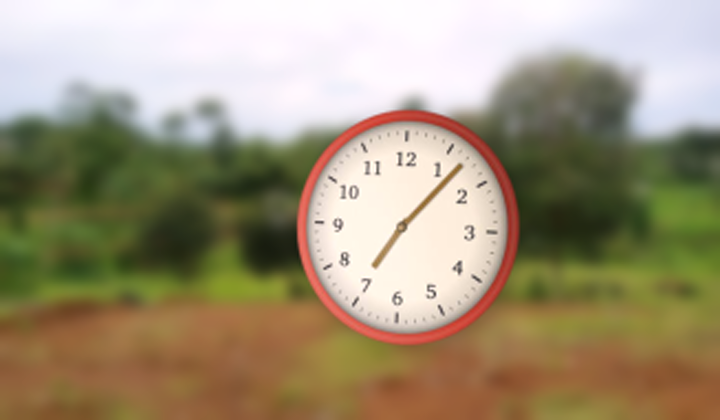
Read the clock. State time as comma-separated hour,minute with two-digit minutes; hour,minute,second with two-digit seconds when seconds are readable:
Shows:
7,07
